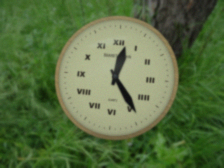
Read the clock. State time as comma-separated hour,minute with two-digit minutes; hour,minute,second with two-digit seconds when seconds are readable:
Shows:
12,24
